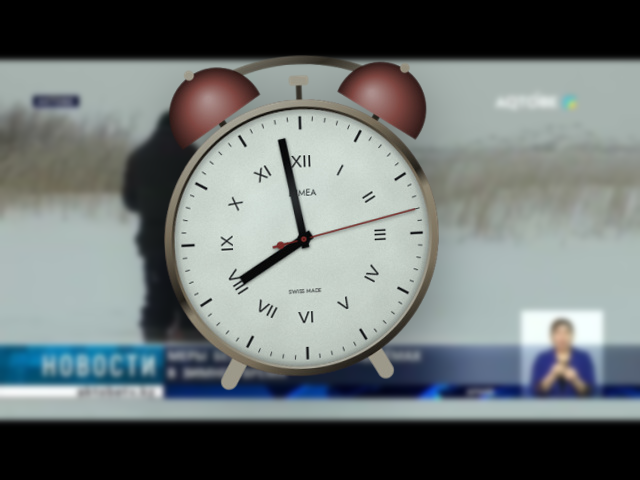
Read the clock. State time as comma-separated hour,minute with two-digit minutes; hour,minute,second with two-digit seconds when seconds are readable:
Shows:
7,58,13
